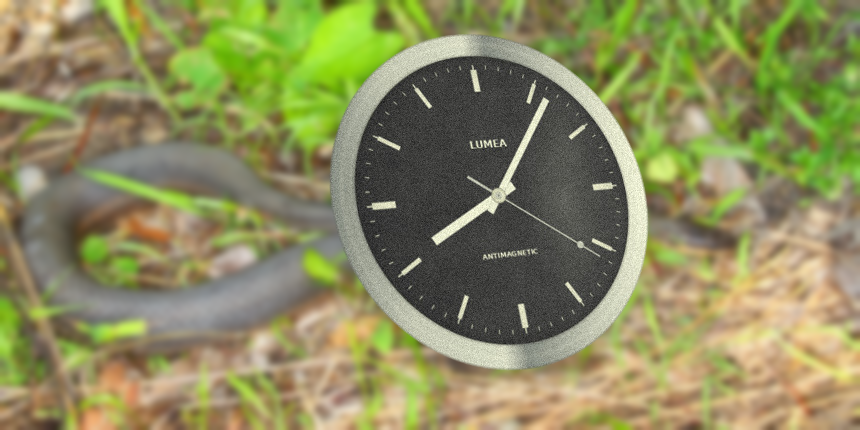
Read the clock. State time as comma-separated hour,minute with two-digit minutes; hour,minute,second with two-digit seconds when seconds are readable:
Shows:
8,06,21
